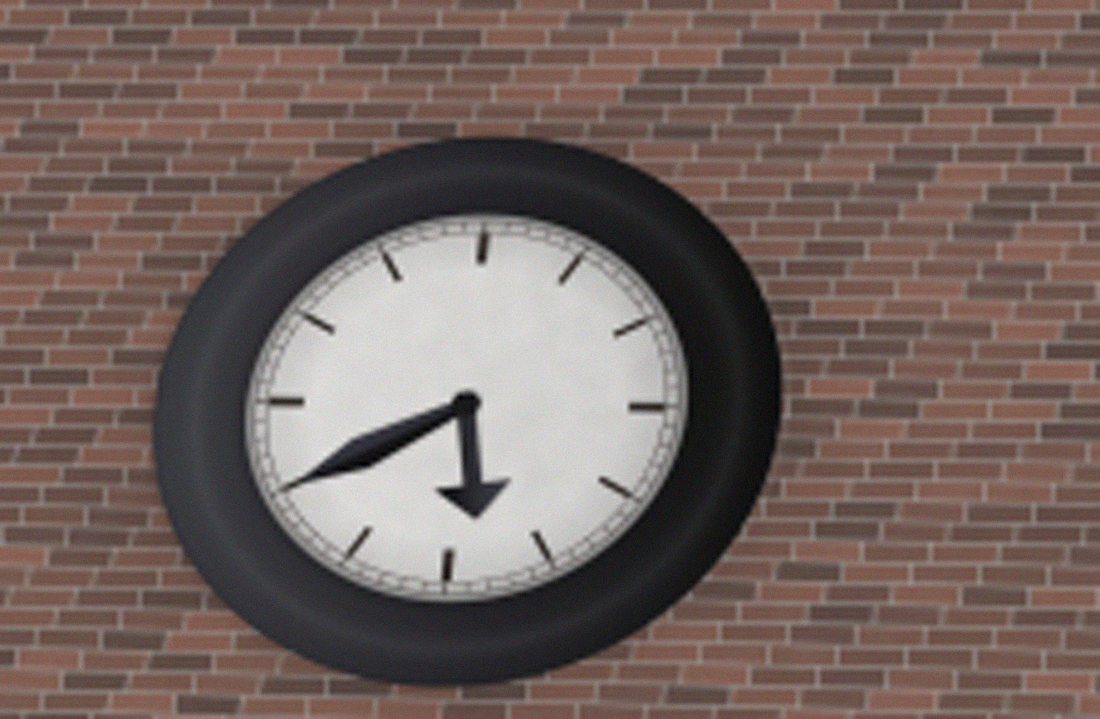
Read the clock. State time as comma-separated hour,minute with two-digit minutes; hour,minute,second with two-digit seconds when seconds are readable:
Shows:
5,40
